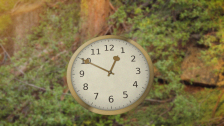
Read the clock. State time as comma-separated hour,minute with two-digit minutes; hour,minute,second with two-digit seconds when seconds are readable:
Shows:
12,50
